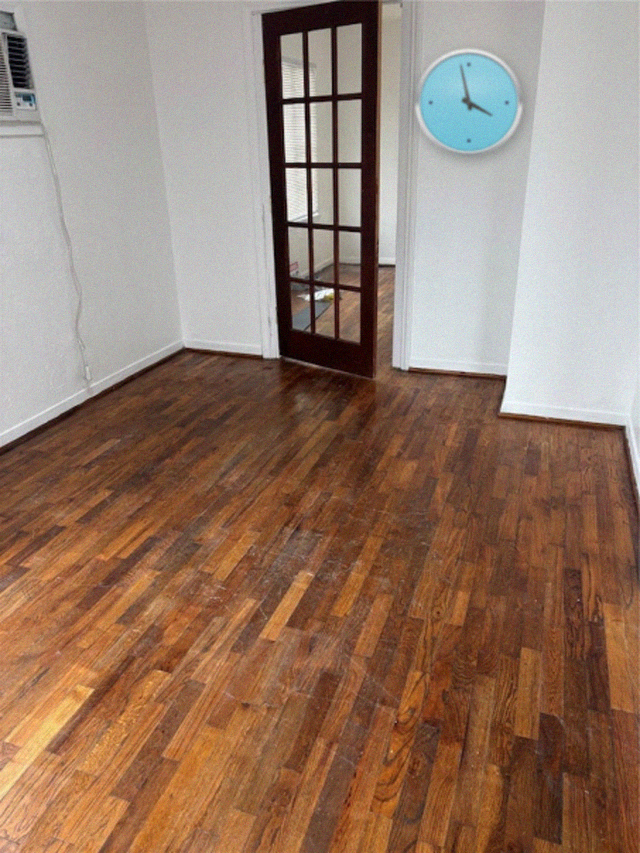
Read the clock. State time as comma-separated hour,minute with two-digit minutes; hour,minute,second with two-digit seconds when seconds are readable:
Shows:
3,58
